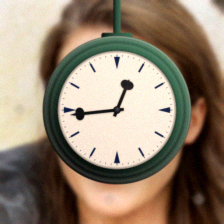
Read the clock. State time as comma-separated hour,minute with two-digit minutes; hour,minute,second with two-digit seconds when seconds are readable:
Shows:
12,44
